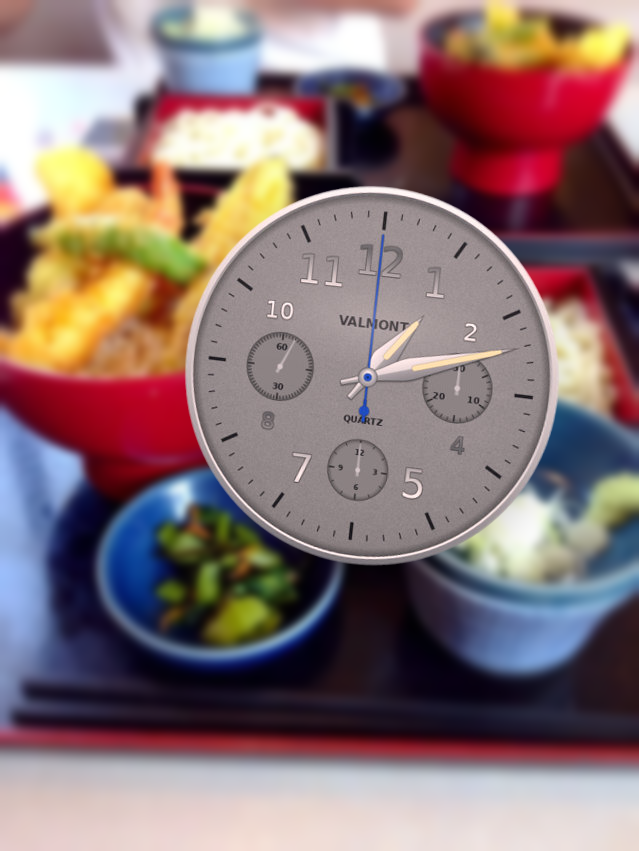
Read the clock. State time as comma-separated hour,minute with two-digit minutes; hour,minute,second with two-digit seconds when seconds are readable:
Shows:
1,12,04
